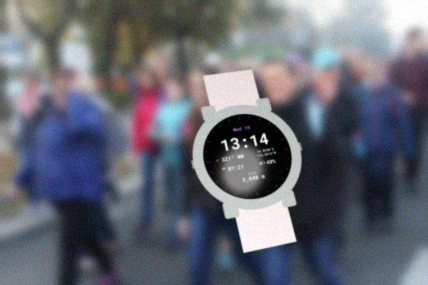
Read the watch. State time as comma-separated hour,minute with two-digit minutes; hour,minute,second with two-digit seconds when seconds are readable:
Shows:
13,14
